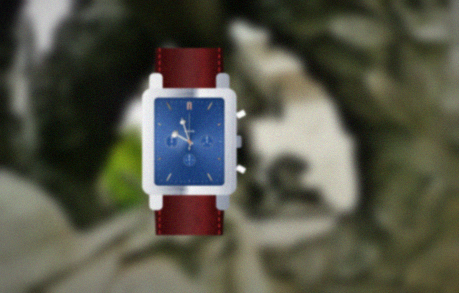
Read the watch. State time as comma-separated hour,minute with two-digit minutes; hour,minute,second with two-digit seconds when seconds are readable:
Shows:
9,57
